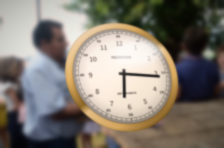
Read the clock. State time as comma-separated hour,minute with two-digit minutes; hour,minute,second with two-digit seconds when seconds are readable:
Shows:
6,16
